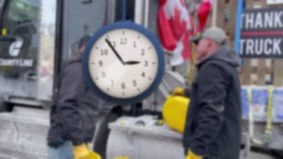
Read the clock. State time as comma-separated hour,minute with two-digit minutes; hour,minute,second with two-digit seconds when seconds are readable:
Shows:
2,54
